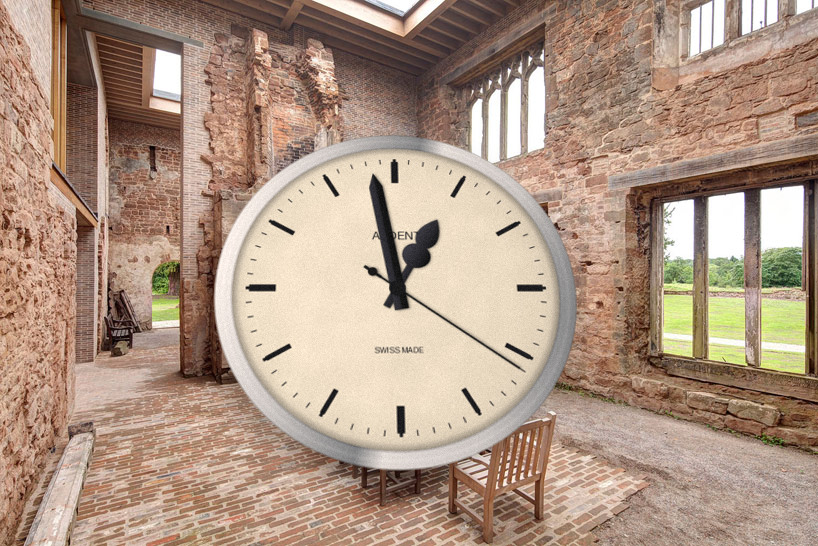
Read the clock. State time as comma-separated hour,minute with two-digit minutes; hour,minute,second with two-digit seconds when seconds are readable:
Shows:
12,58,21
